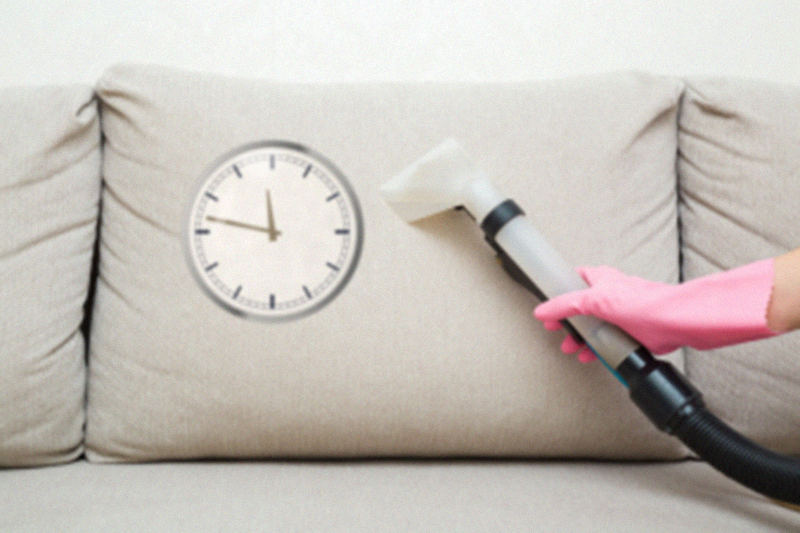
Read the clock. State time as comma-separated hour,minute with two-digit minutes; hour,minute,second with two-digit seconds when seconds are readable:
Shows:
11,47
